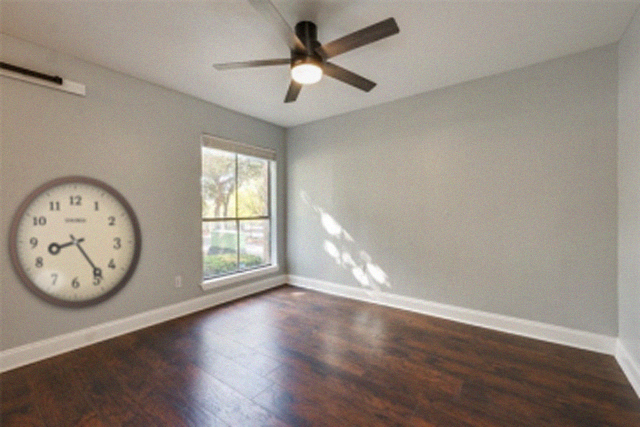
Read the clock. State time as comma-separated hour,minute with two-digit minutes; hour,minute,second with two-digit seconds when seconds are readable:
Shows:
8,24
